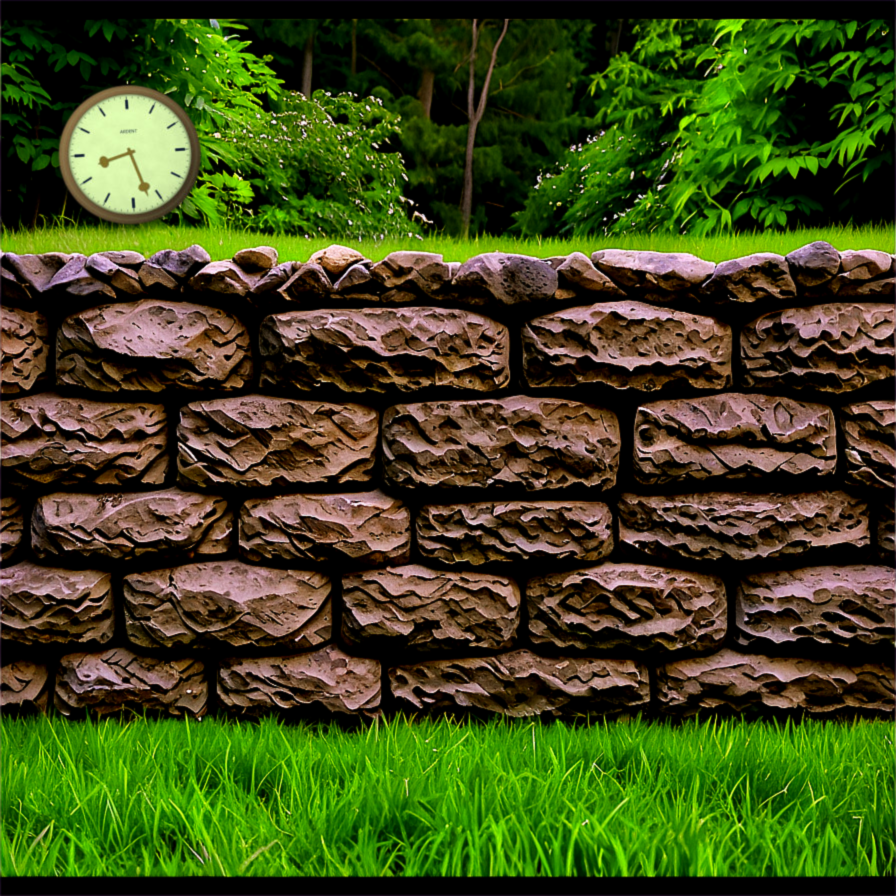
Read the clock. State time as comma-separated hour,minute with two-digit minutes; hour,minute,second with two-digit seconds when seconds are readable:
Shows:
8,27
